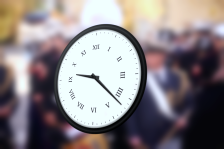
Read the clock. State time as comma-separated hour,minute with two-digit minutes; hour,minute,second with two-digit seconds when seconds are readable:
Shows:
9,22
